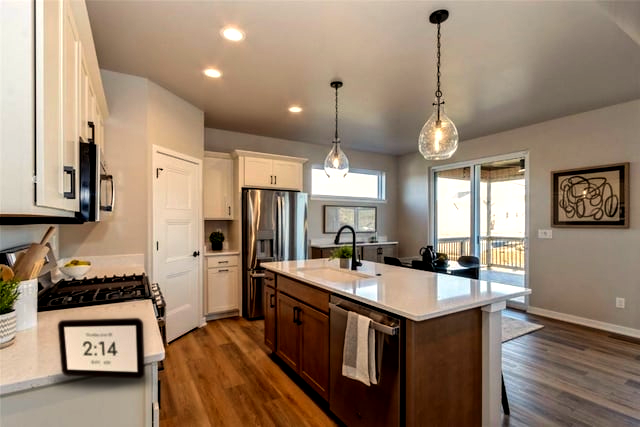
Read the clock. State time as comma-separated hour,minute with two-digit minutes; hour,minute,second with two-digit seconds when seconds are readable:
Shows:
2,14
